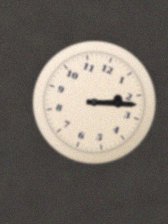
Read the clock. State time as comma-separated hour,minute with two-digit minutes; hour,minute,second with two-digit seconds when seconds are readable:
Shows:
2,12
